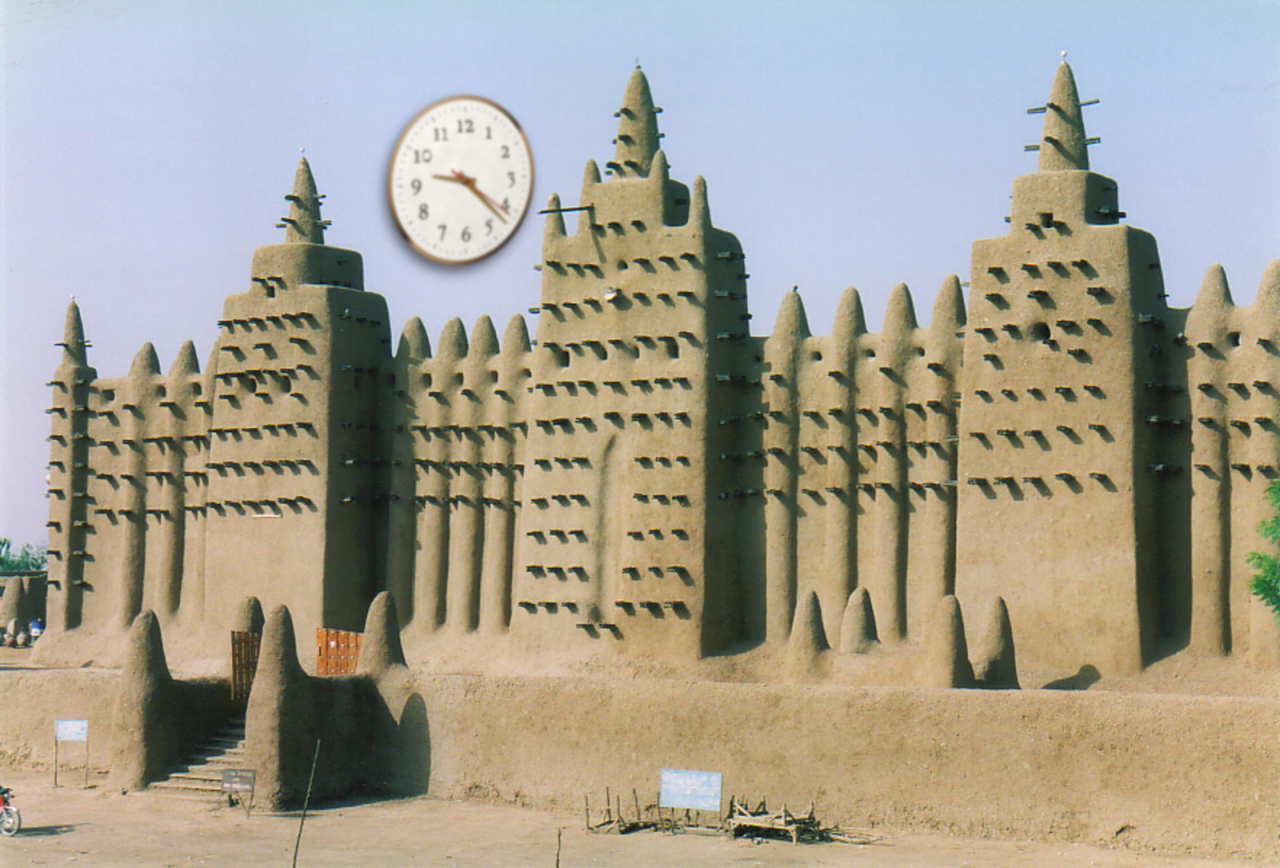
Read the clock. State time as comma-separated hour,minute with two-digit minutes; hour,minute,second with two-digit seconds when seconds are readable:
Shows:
9,22,21
